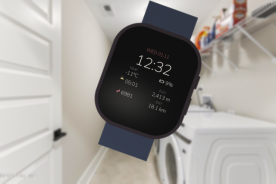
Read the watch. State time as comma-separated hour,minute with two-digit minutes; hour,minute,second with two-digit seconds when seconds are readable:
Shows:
12,32
